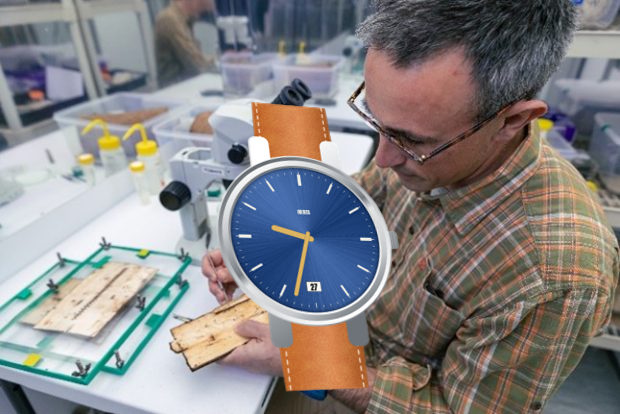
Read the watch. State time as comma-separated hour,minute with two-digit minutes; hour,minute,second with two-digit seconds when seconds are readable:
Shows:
9,33
